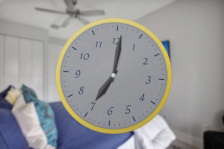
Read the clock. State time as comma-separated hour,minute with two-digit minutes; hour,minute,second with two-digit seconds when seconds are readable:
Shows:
7,01
